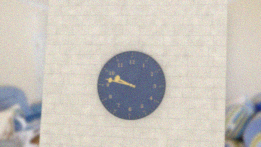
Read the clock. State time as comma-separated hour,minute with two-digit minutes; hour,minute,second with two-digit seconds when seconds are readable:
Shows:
9,47
